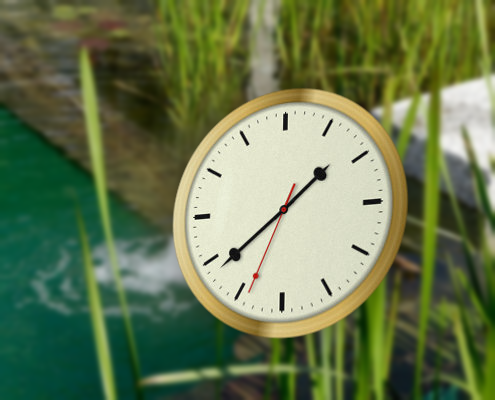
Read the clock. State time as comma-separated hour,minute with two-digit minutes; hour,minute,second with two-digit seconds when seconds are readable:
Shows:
1,38,34
